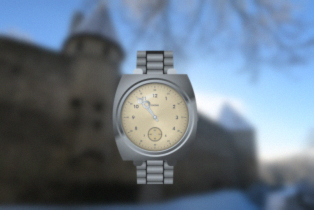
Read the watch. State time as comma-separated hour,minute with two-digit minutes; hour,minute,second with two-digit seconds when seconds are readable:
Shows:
10,53
